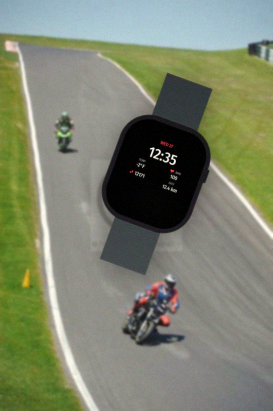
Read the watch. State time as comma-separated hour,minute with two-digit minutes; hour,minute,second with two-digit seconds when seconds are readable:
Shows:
12,35
